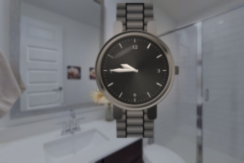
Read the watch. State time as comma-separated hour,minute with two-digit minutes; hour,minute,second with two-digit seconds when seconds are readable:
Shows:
9,45
